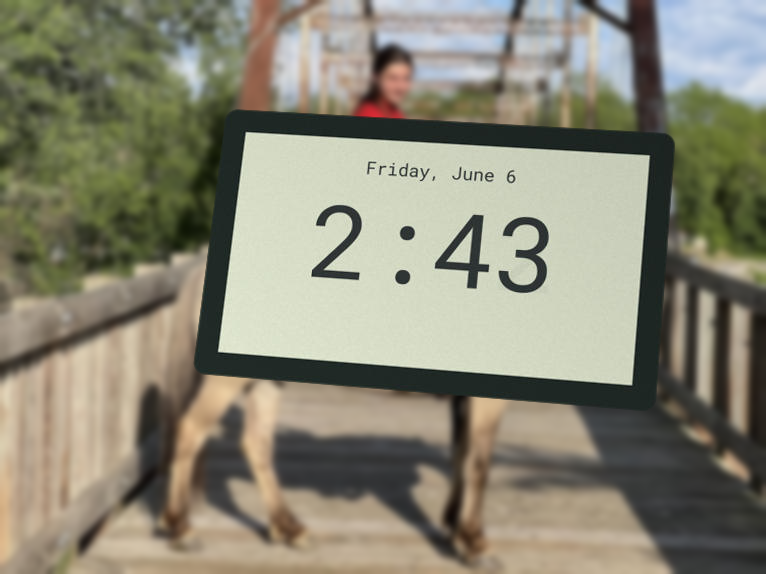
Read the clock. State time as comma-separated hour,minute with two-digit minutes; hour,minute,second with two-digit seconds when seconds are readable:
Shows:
2,43
